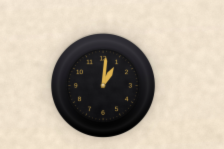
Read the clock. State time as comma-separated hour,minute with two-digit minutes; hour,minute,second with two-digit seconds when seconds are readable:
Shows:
1,01
